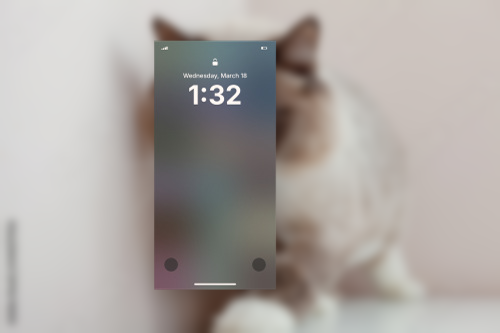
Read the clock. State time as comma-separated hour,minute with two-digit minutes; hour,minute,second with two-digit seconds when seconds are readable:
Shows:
1,32
